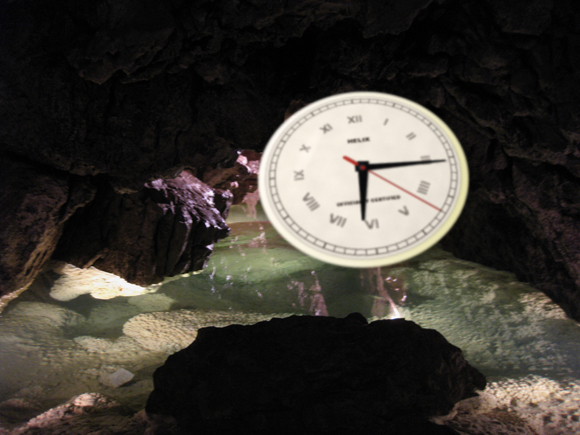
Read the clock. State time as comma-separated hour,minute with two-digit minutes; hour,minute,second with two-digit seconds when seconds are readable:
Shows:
6,15,22
